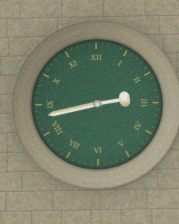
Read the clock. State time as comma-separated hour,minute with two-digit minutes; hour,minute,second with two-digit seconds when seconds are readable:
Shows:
2,43
